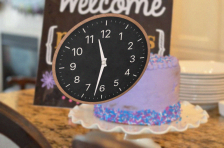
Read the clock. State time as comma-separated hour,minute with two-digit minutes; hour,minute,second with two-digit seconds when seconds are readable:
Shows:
11,32
